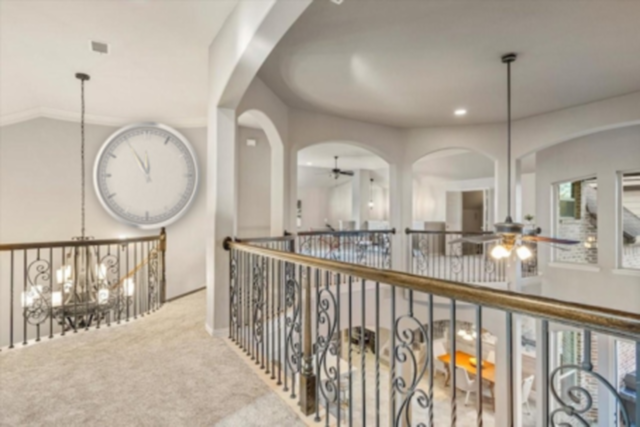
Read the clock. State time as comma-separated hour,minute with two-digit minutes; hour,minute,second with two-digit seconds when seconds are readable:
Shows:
11,55
